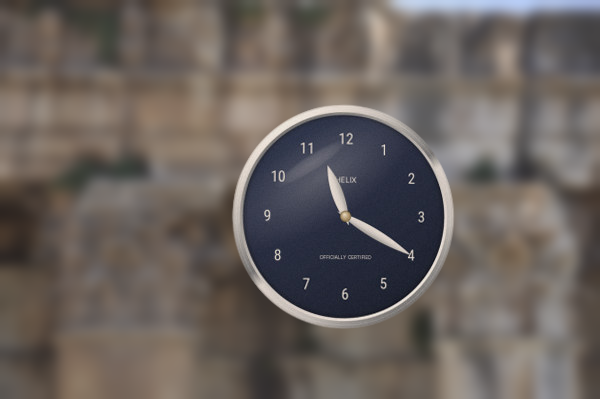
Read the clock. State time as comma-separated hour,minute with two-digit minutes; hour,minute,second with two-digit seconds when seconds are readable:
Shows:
11,20
